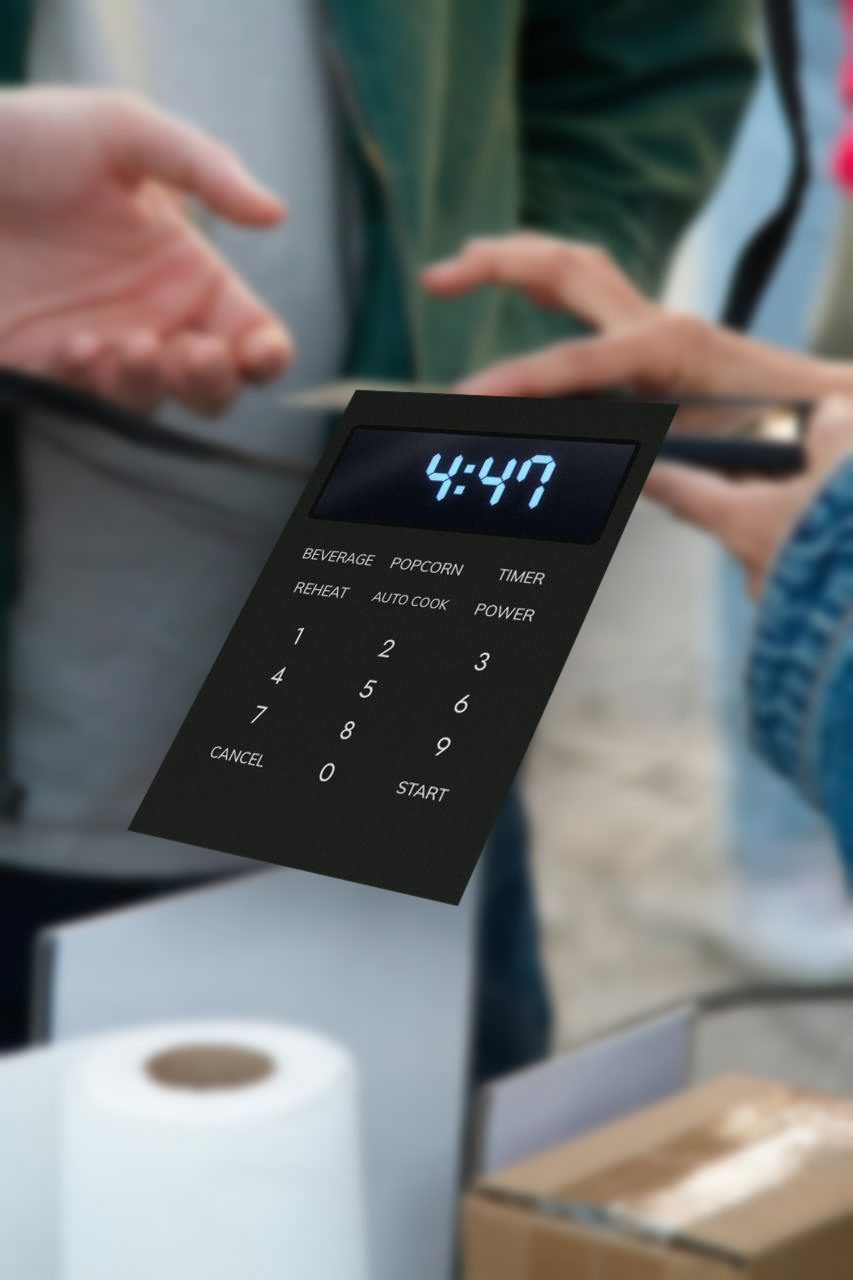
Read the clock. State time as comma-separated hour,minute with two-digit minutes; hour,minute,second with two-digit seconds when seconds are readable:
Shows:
4,47
